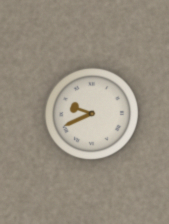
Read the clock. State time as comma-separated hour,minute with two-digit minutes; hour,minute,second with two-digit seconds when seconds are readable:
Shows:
9,41
